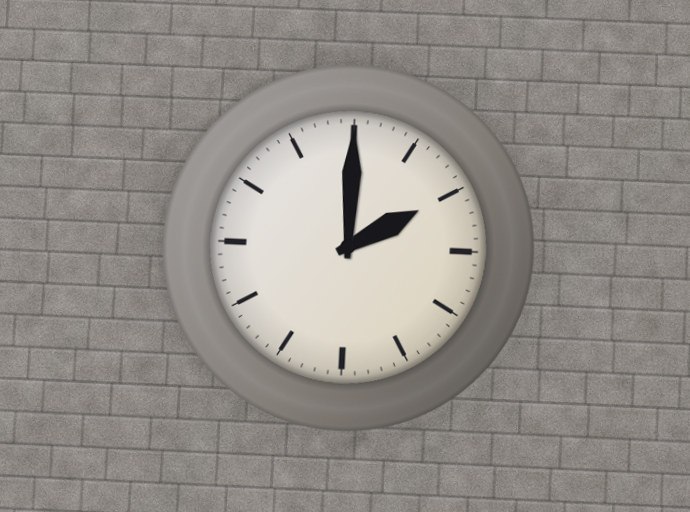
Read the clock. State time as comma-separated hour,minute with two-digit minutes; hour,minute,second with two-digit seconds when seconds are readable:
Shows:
2,00
